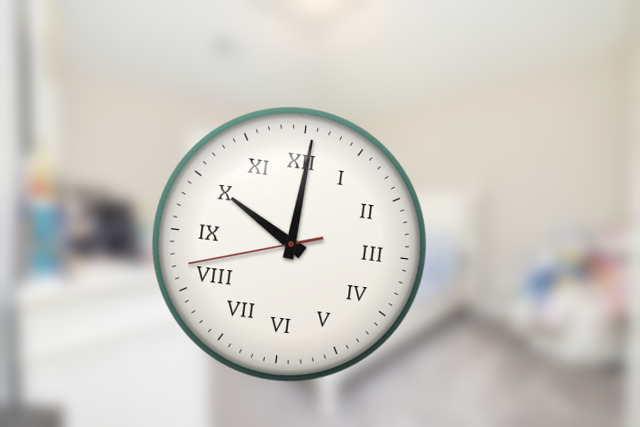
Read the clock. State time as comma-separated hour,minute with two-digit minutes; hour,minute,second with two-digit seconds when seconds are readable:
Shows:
10,00,42
